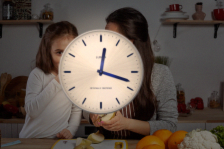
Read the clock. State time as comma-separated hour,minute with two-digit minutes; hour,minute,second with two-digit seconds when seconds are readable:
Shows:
12,18
